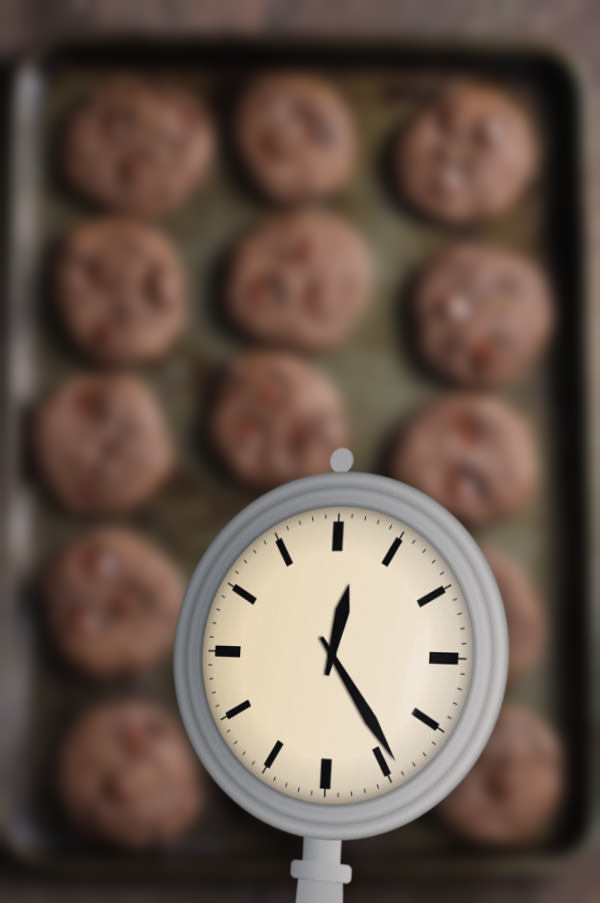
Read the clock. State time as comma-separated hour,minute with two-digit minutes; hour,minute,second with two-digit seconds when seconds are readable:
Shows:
12,24
